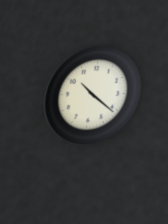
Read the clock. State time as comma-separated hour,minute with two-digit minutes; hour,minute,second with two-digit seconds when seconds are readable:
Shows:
10,21
